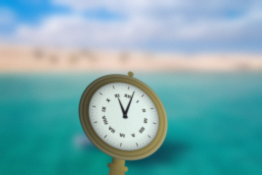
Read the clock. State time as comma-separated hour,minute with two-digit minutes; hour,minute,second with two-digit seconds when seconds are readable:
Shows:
11,02
